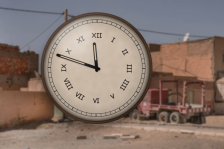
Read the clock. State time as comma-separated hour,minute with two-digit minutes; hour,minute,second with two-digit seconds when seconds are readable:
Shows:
11,48
